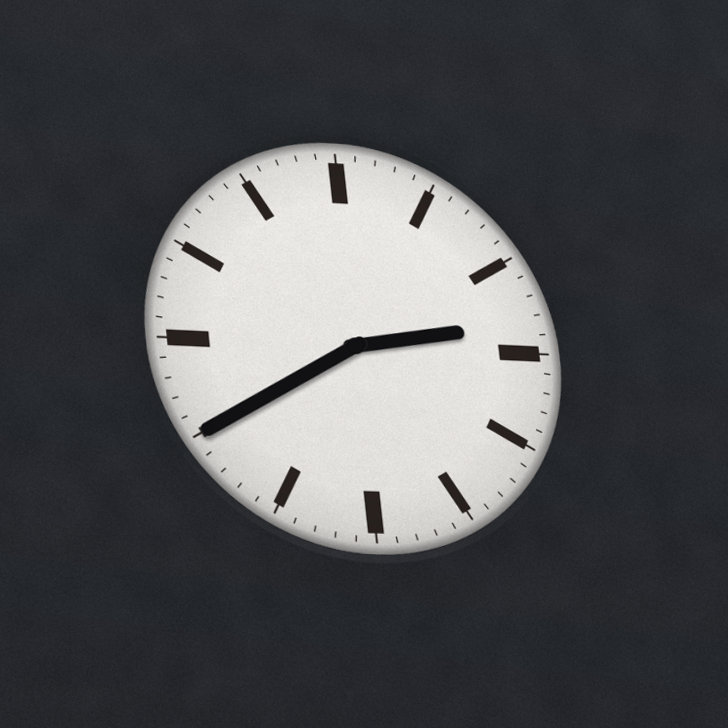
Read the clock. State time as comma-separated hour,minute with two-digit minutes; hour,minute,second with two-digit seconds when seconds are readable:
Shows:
2,40
